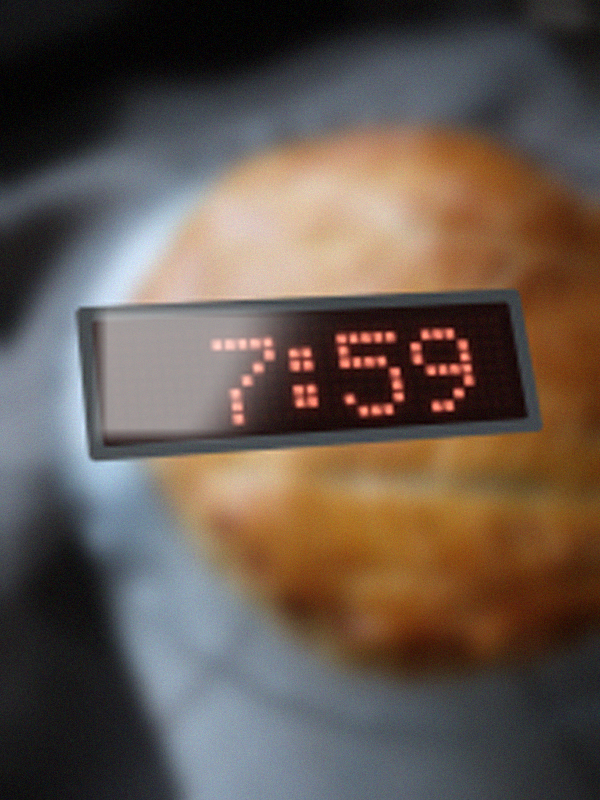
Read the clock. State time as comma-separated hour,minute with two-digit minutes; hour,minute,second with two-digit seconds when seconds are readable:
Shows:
7,59
